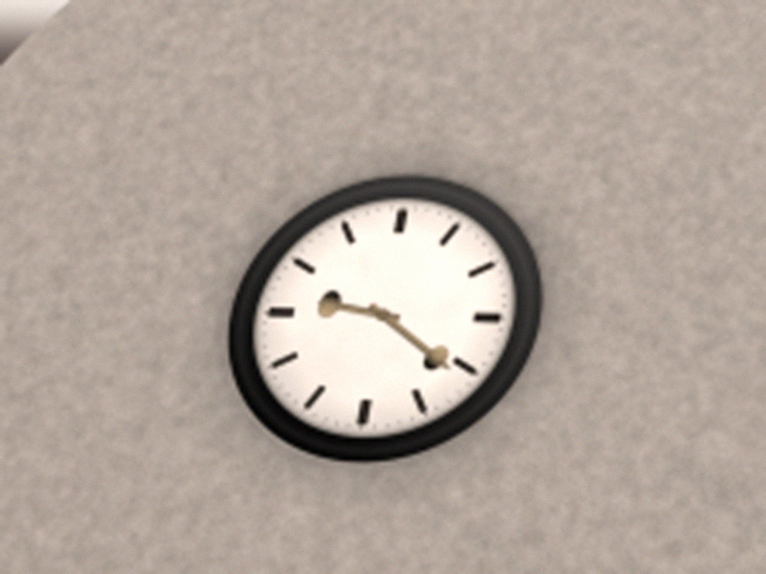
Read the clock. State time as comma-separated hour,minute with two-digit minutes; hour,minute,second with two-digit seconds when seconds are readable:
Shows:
9,21
